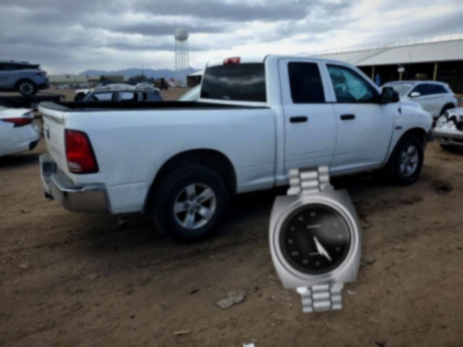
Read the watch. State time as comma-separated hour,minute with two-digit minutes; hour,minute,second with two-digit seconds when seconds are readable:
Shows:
5,25
